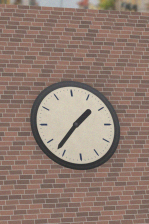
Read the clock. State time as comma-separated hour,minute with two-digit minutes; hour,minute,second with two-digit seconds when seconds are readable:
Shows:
1,37
